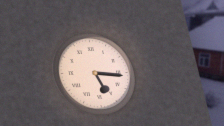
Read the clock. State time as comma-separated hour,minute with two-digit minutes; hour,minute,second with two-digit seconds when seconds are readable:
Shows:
5,16
